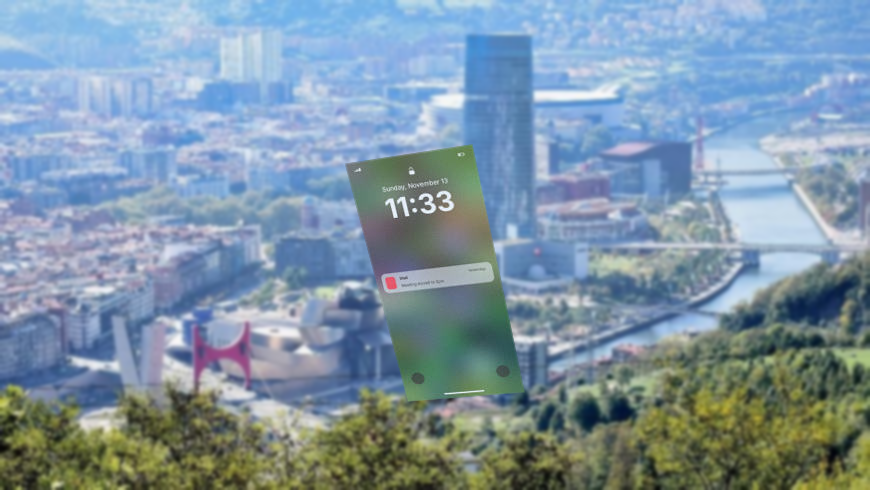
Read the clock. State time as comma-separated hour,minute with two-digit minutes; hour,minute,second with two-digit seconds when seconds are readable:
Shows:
11,33
